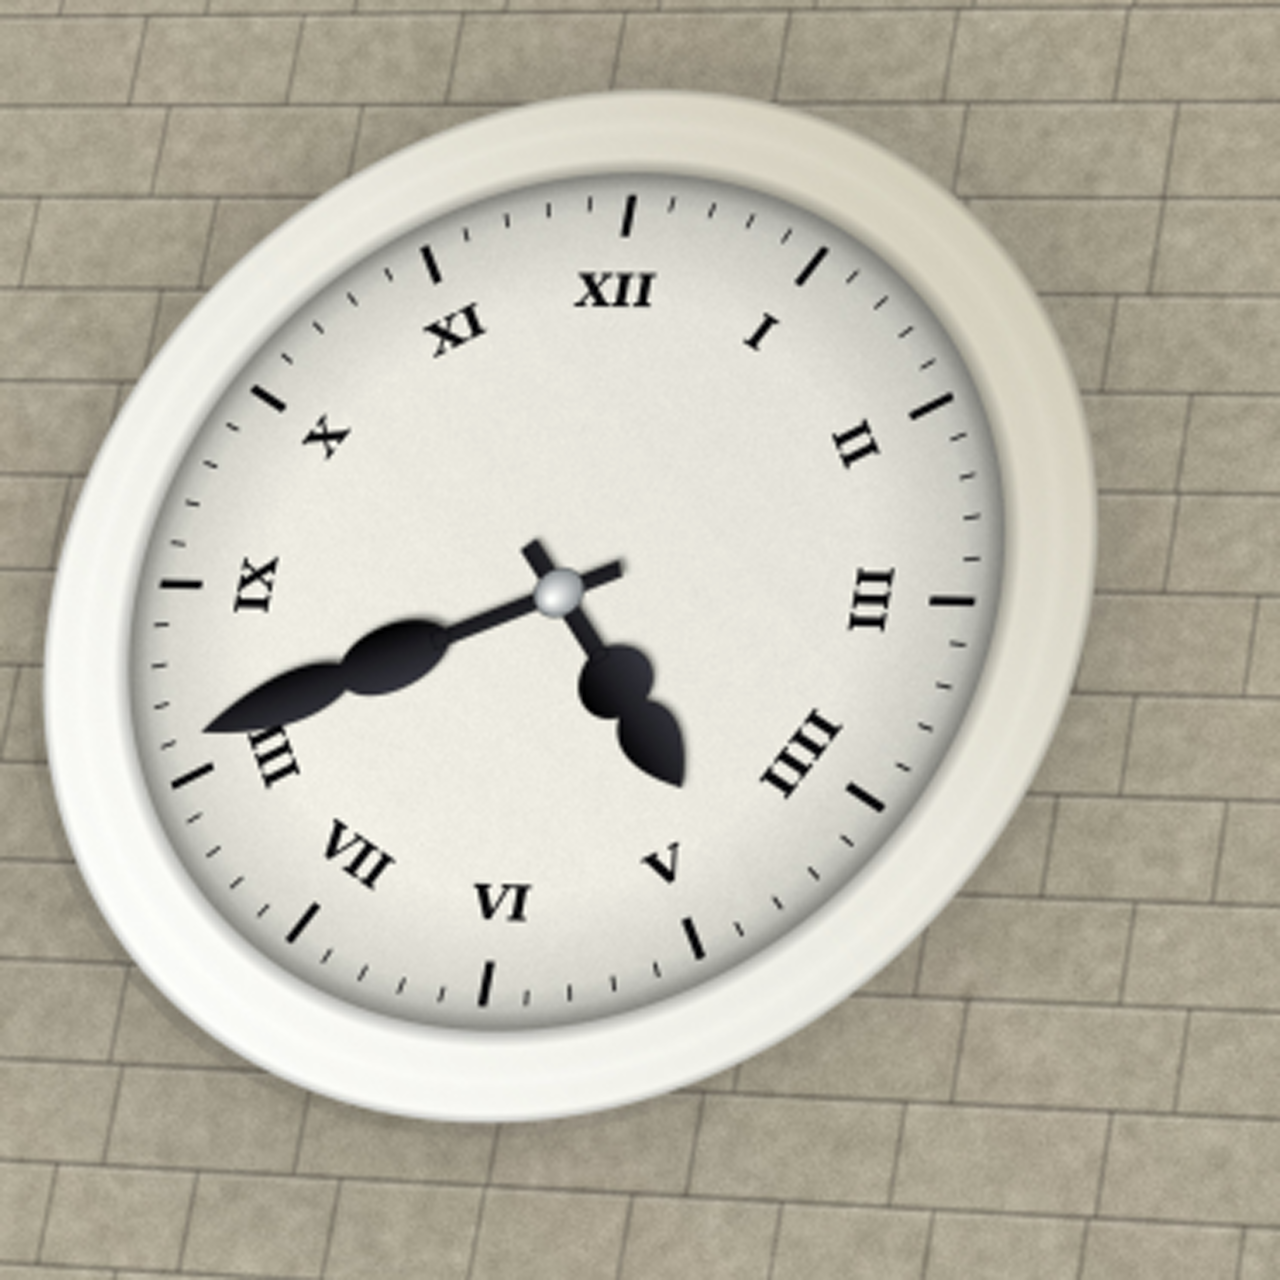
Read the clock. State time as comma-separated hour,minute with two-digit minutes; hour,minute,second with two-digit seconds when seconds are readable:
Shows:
4,41
